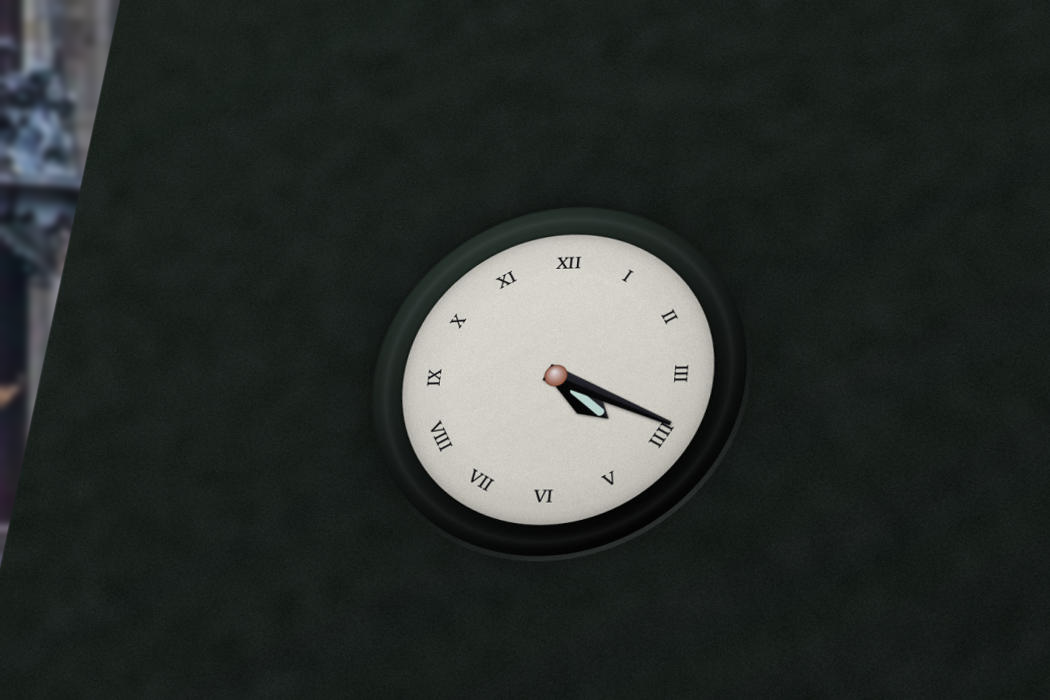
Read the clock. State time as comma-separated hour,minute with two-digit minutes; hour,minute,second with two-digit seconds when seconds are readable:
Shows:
4,19
